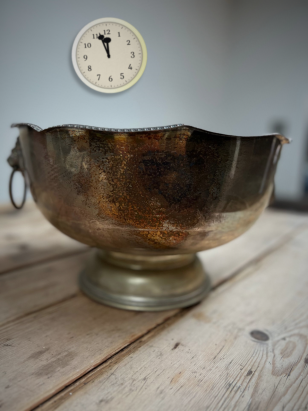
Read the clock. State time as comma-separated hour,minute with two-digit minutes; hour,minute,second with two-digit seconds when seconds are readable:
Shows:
11,57
